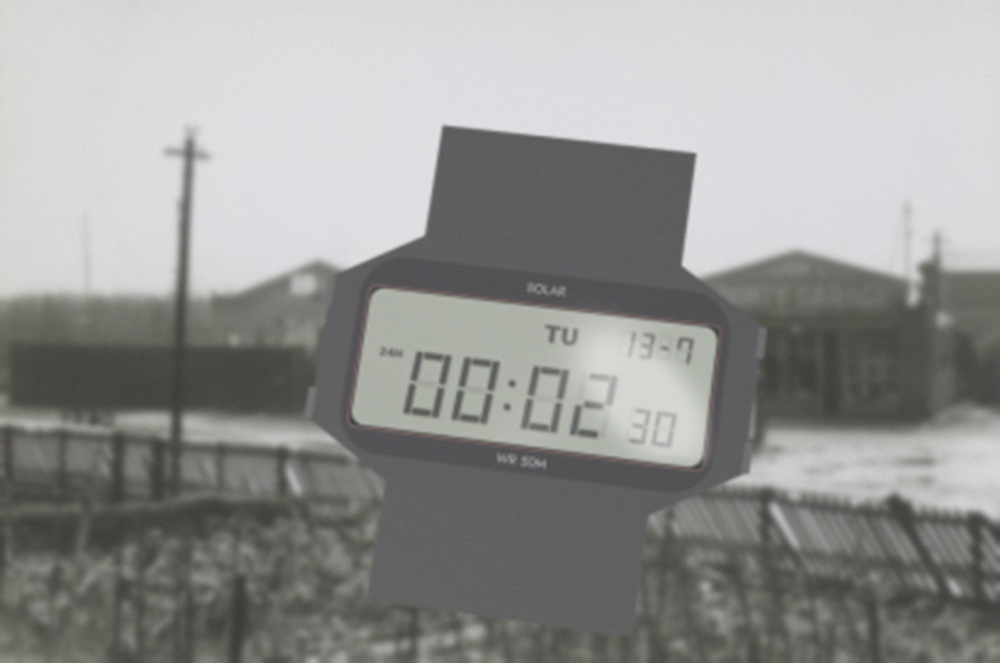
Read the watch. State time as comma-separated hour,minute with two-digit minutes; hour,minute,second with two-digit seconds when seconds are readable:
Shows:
0,02,30
